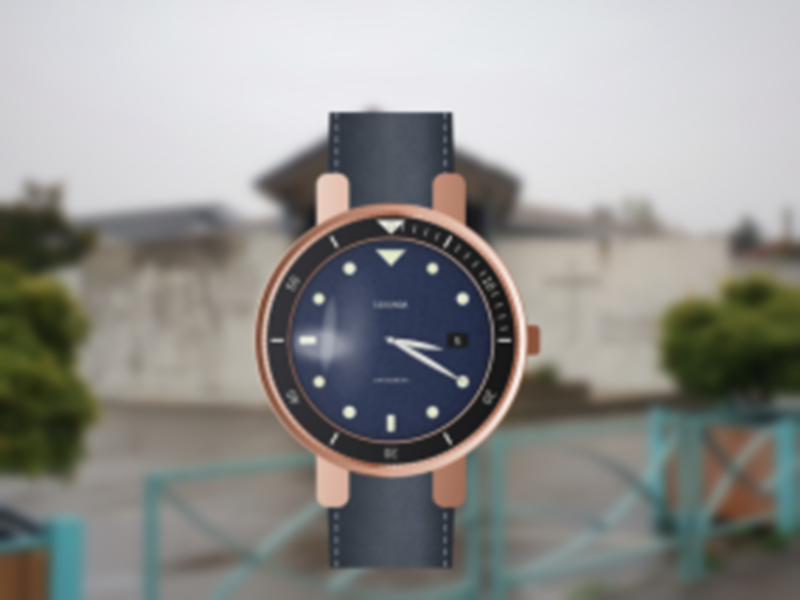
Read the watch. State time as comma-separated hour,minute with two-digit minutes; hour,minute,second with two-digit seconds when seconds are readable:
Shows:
3,20
